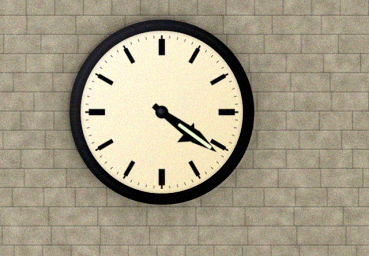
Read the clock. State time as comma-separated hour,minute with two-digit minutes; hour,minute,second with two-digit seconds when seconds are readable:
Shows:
4,21
